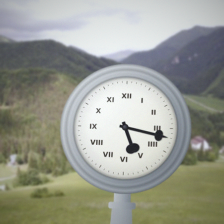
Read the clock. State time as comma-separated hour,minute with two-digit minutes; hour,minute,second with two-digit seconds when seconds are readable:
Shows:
5,17
